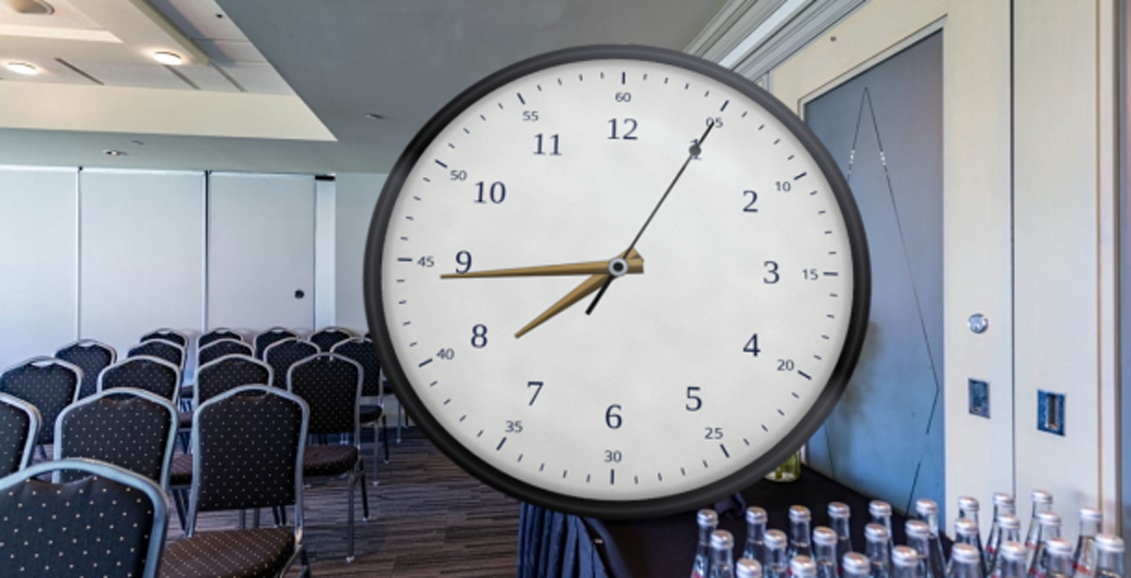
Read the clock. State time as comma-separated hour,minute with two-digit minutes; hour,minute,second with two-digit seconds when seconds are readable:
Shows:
7,44,05
